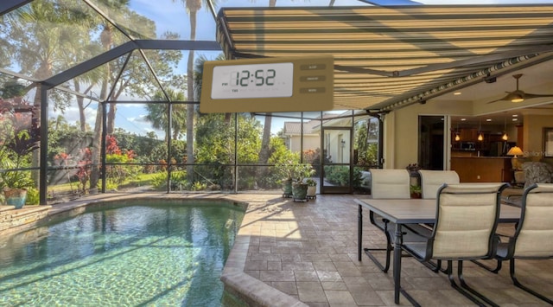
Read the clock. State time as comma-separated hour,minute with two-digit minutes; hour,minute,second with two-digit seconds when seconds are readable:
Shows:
12,52
